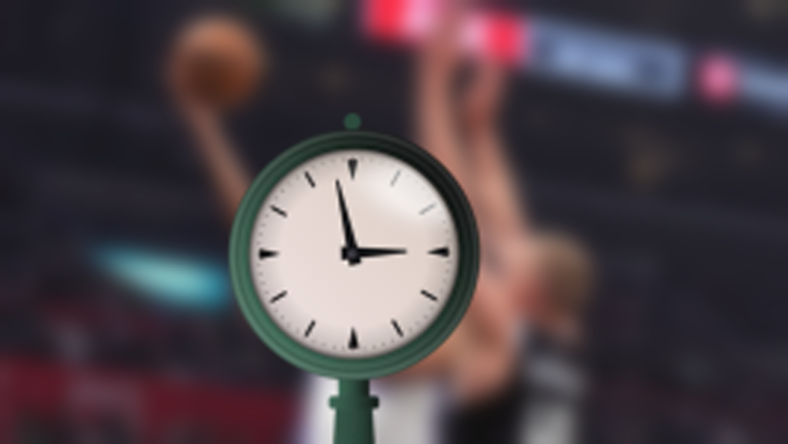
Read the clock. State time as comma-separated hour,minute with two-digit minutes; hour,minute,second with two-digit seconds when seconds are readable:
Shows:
2,58
